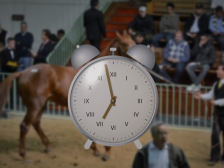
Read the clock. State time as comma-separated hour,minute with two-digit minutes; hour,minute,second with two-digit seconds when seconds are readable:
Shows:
6,58
